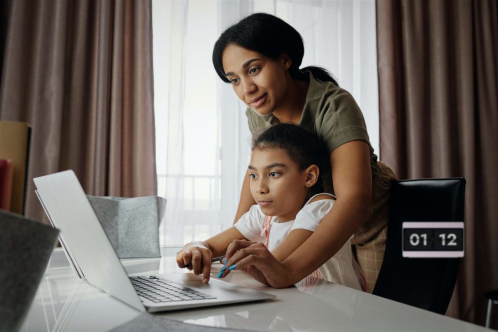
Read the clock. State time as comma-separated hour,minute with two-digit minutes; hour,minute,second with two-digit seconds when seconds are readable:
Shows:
1,12
